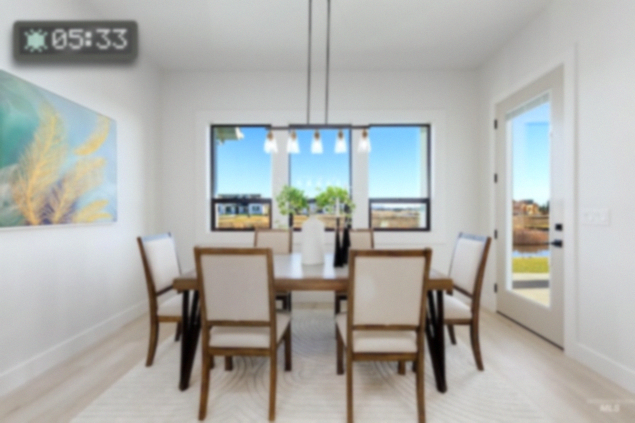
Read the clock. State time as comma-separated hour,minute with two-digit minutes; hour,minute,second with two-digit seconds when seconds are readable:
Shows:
5,33
